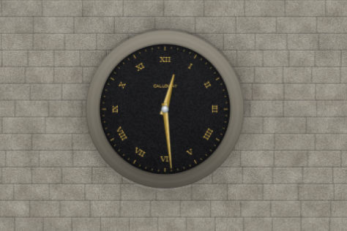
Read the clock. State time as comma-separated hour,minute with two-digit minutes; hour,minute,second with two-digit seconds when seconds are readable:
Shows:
12,29
